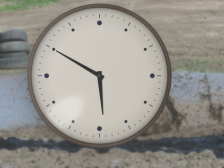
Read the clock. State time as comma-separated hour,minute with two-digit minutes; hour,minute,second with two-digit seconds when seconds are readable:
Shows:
5,50
